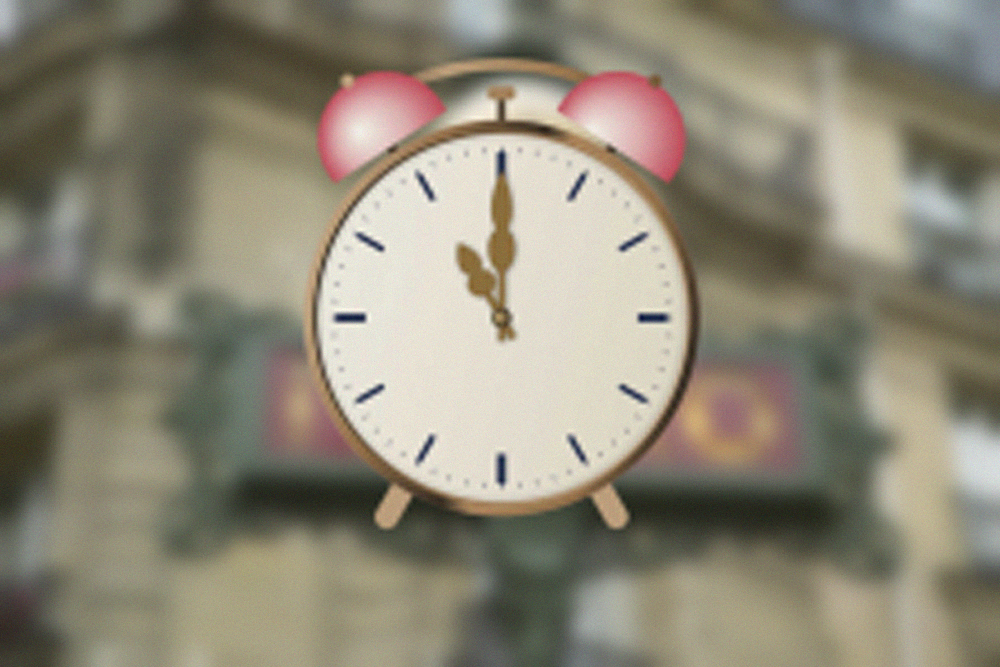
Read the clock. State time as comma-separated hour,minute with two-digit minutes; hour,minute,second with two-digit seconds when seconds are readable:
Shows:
11,00
